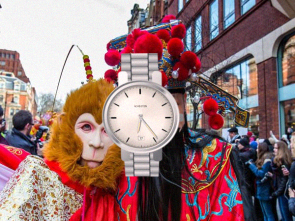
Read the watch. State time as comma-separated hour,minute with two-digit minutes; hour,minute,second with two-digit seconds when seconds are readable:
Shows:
6,24
